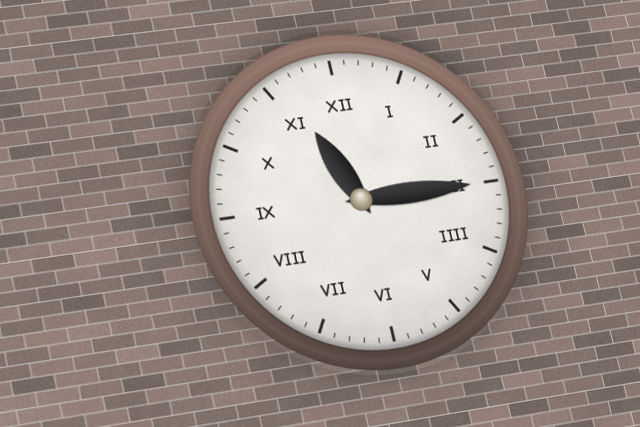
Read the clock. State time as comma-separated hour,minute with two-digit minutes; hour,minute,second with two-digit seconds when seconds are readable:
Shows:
11,15
